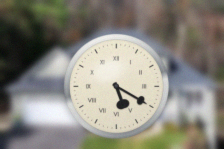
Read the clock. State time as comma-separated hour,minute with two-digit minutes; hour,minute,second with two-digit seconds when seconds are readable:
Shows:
5,20
